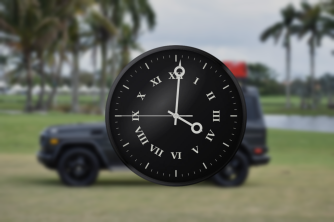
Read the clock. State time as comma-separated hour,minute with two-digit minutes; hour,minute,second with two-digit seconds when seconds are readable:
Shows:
4,00,45
